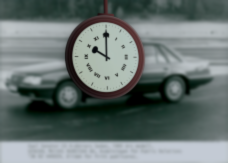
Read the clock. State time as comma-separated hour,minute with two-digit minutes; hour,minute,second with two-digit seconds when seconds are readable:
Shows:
10,00
